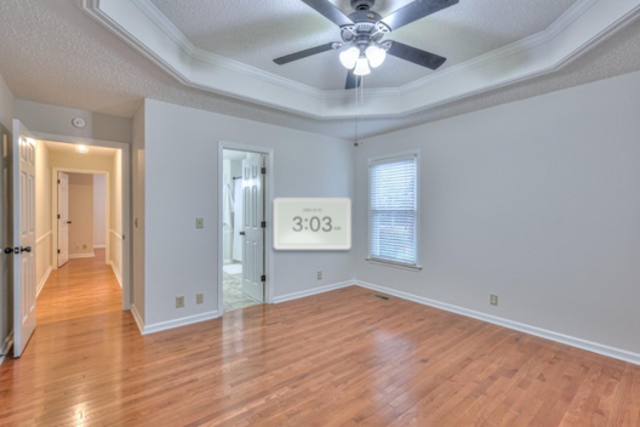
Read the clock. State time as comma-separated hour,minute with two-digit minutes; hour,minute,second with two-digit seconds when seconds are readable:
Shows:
3,03
